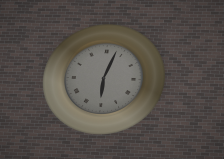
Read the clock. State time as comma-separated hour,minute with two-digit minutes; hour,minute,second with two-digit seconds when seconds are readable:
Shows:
6,03
